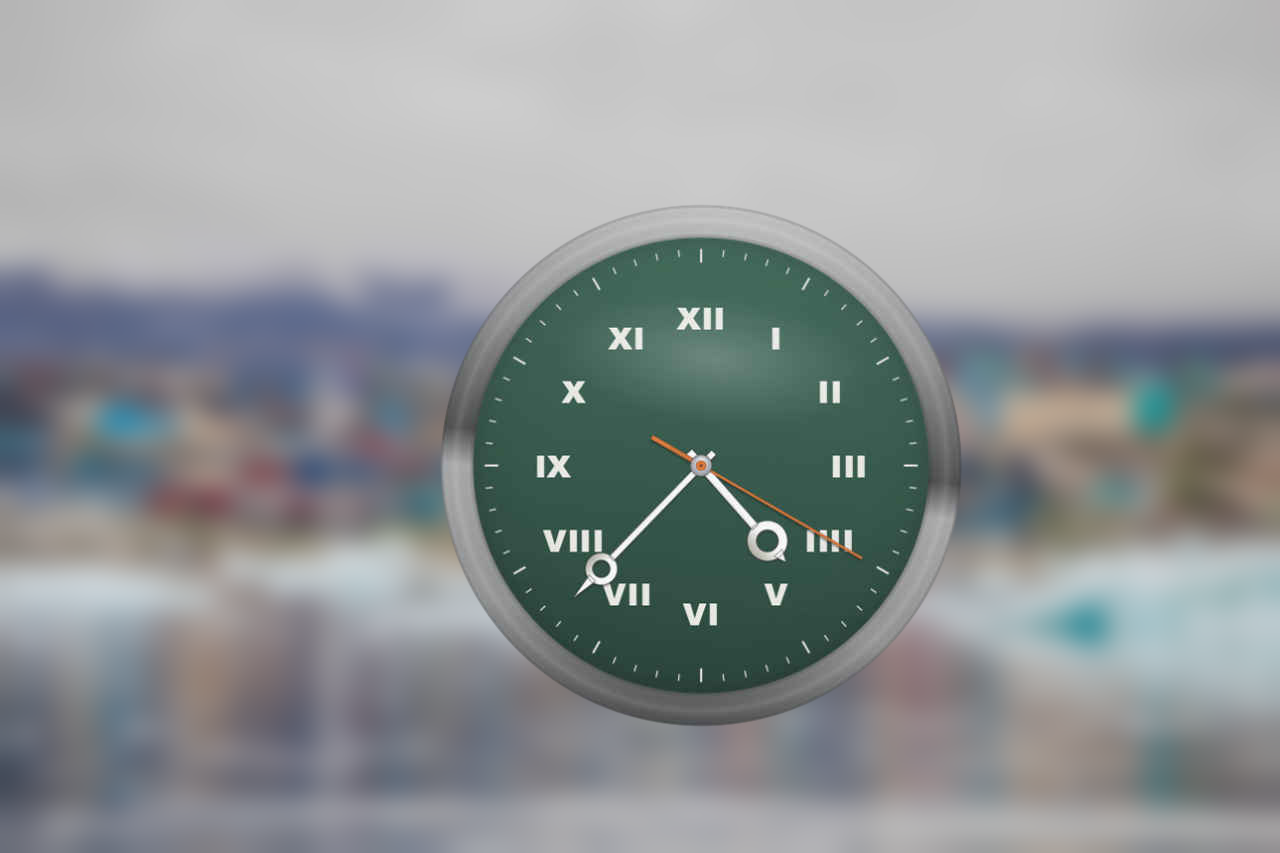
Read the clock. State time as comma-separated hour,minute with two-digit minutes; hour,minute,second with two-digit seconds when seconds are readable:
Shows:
4,37,20
